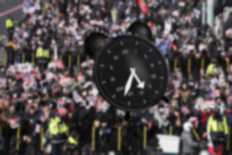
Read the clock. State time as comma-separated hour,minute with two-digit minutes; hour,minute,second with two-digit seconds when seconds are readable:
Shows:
5,37
